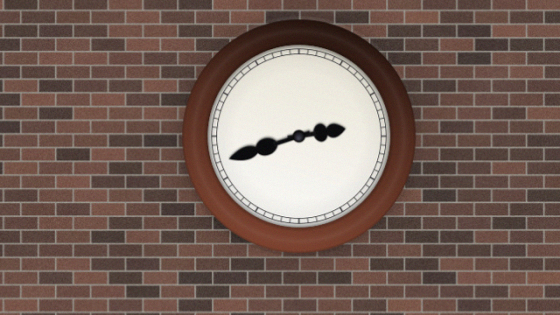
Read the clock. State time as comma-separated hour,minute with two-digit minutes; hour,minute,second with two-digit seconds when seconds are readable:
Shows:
2,42
